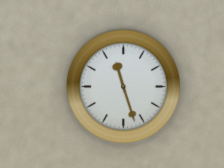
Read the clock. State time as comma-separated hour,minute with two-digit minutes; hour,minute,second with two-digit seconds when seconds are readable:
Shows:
11,27
